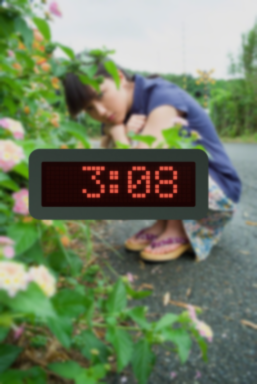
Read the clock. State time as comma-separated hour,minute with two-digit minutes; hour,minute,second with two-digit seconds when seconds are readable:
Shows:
3,08
